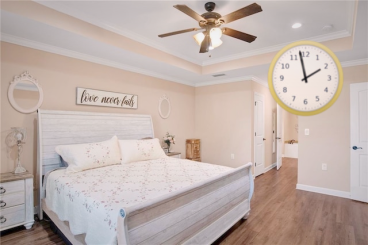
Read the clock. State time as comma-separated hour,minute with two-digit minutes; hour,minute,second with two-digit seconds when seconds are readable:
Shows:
1,58
